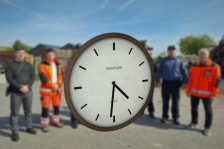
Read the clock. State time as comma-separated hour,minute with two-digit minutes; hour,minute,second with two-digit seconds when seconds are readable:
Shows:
4,31
